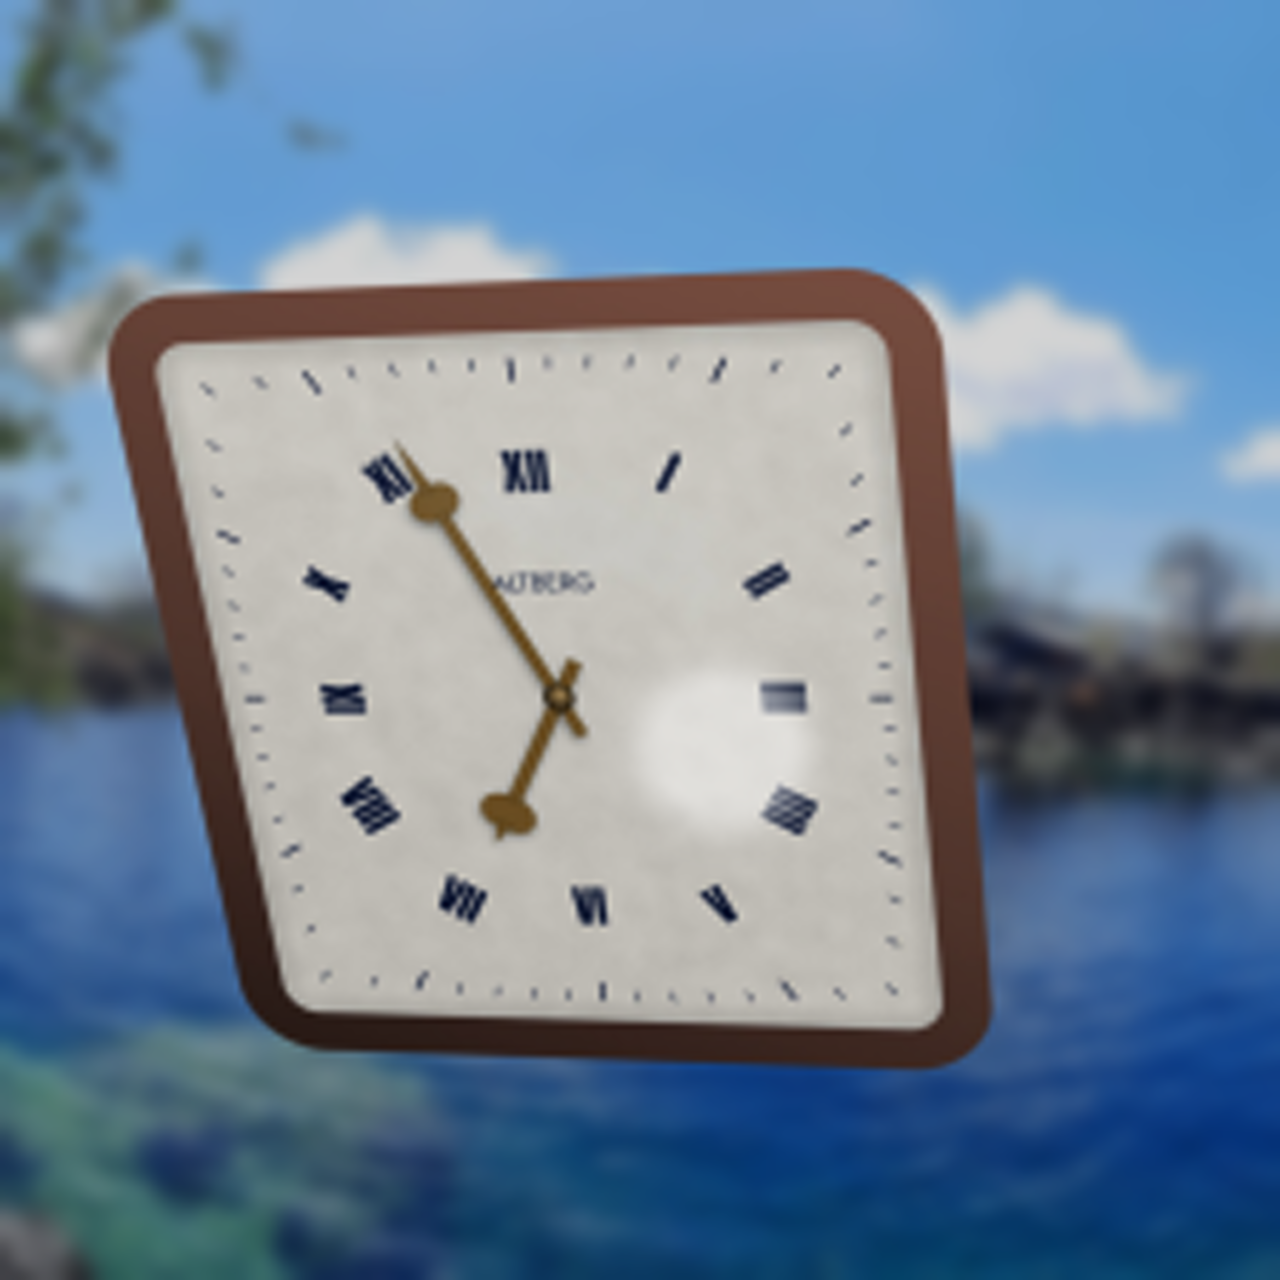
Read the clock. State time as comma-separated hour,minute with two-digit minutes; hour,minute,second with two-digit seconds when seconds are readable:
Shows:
6,56
